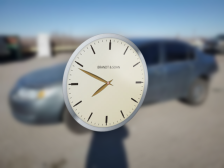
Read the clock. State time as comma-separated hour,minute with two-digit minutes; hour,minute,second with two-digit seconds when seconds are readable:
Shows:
7,49
